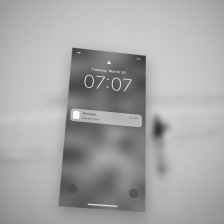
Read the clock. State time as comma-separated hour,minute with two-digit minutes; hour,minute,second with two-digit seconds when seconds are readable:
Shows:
7,07
